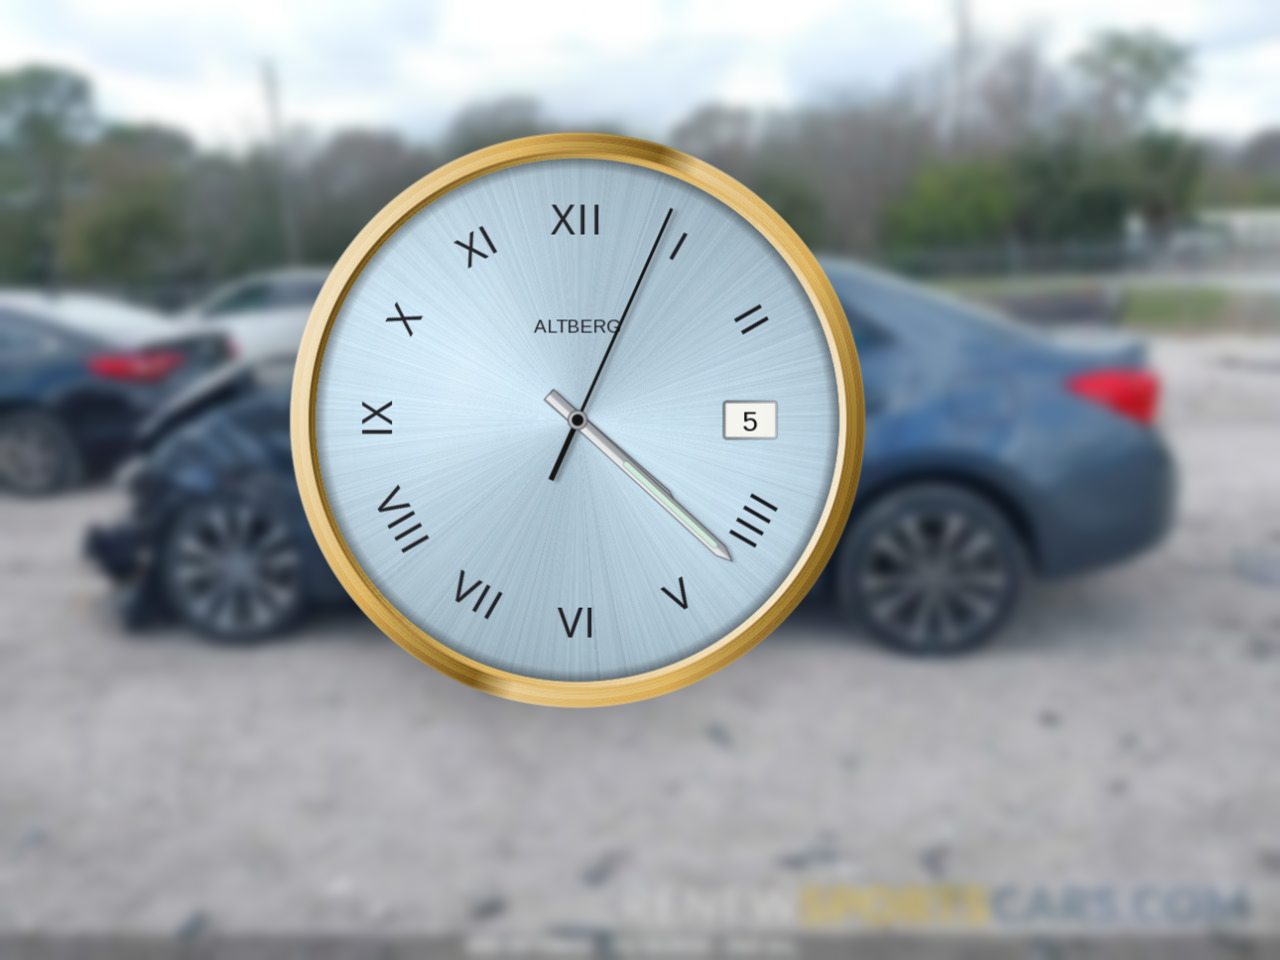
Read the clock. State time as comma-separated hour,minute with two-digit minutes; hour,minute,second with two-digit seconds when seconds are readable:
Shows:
4,22,04
